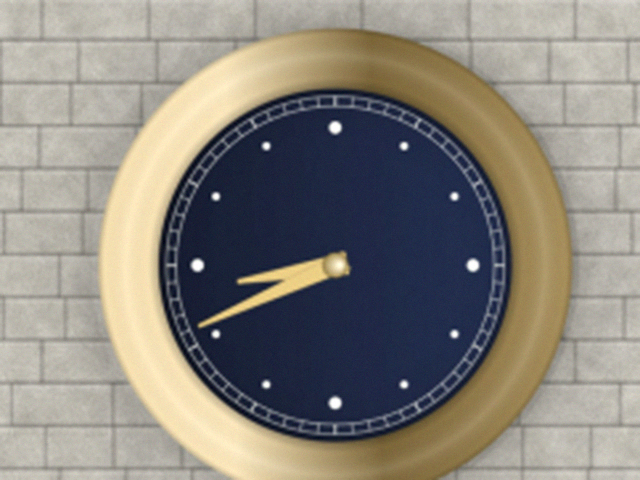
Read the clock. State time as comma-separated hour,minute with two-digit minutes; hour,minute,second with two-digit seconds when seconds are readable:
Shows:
8,41
